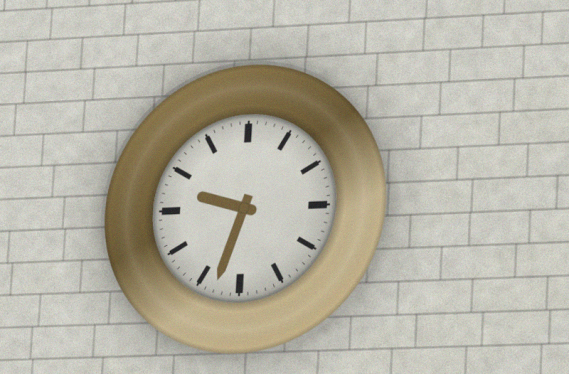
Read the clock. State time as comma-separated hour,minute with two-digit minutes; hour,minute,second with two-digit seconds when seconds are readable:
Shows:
9,33
